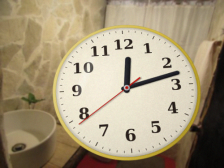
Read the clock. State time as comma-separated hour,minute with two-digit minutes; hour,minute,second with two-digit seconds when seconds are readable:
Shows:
12,12,39
